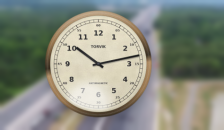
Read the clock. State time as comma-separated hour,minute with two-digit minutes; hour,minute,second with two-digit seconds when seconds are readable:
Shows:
10,13
